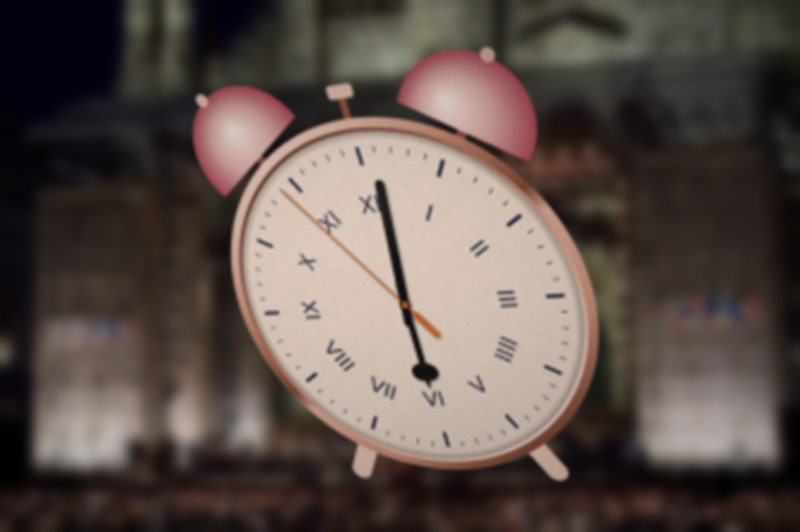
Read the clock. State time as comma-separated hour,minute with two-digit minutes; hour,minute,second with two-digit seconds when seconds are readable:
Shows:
6,00,54
